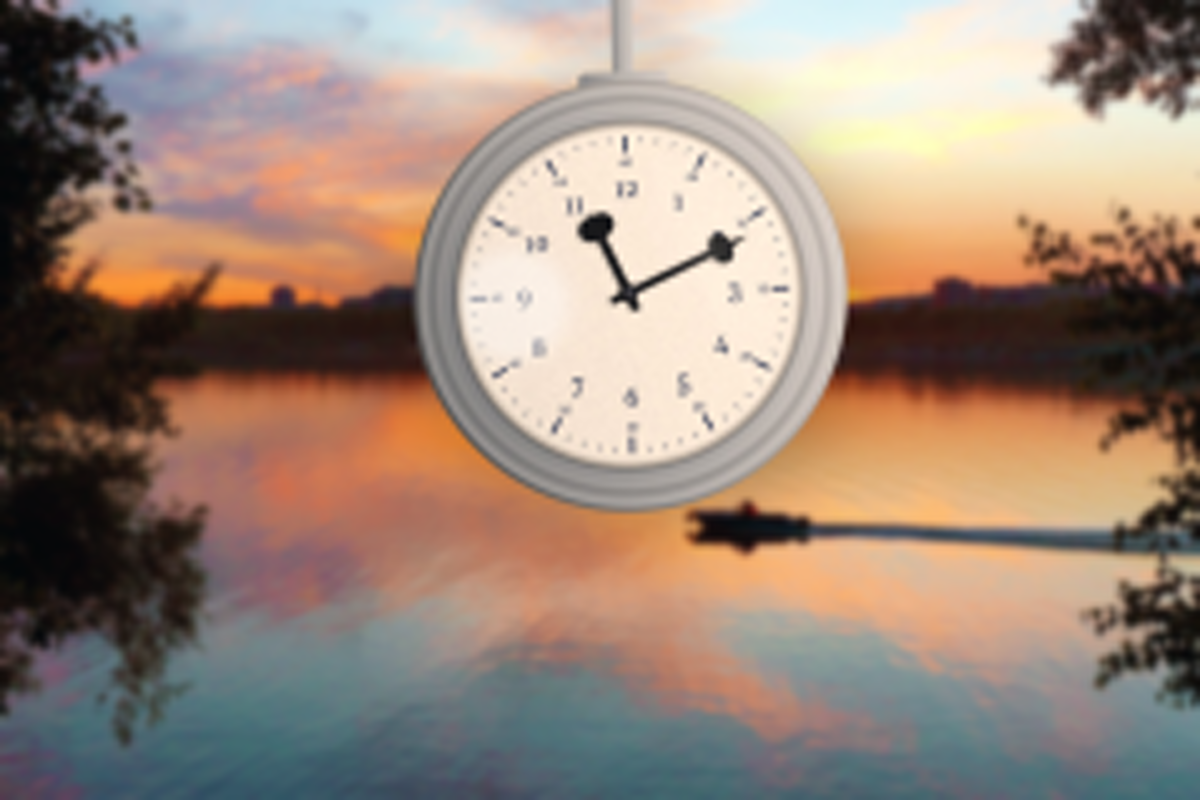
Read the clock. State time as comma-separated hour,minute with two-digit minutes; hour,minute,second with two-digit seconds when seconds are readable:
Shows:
11,11
